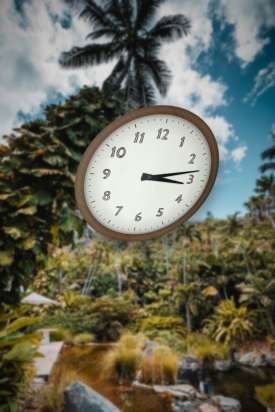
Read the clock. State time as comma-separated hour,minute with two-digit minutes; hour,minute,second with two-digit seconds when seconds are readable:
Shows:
3,13
